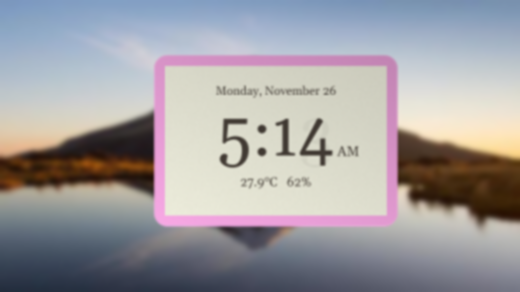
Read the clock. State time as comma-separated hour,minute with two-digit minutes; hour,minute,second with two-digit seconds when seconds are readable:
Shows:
5,14
